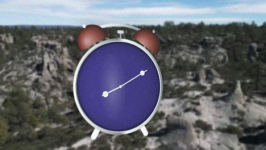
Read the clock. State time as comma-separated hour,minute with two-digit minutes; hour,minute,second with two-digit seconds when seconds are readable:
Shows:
8,10
